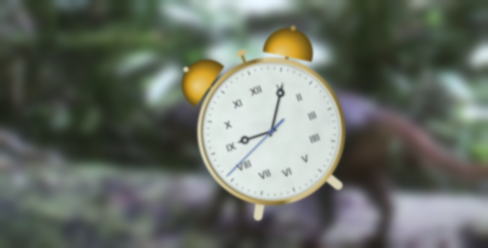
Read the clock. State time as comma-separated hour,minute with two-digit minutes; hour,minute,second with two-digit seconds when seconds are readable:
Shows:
9,05,41
